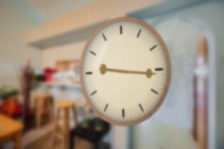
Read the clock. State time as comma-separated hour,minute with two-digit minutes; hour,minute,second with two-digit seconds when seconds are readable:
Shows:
9,16
